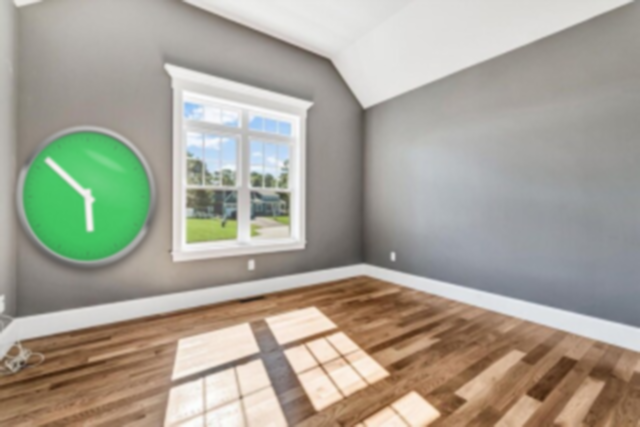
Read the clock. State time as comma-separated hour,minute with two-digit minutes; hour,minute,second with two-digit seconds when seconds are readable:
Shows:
5,52
